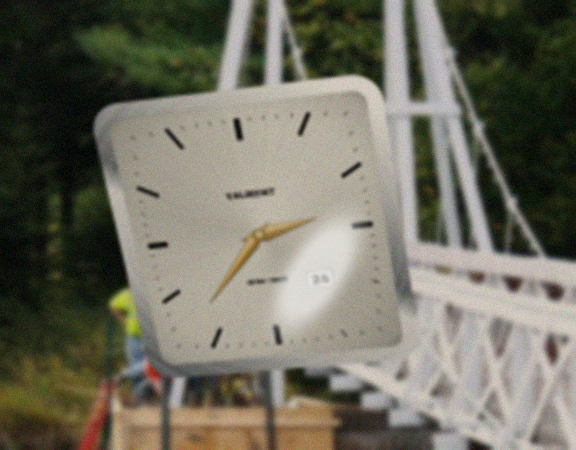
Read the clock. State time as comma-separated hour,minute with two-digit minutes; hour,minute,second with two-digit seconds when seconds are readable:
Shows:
2,37
